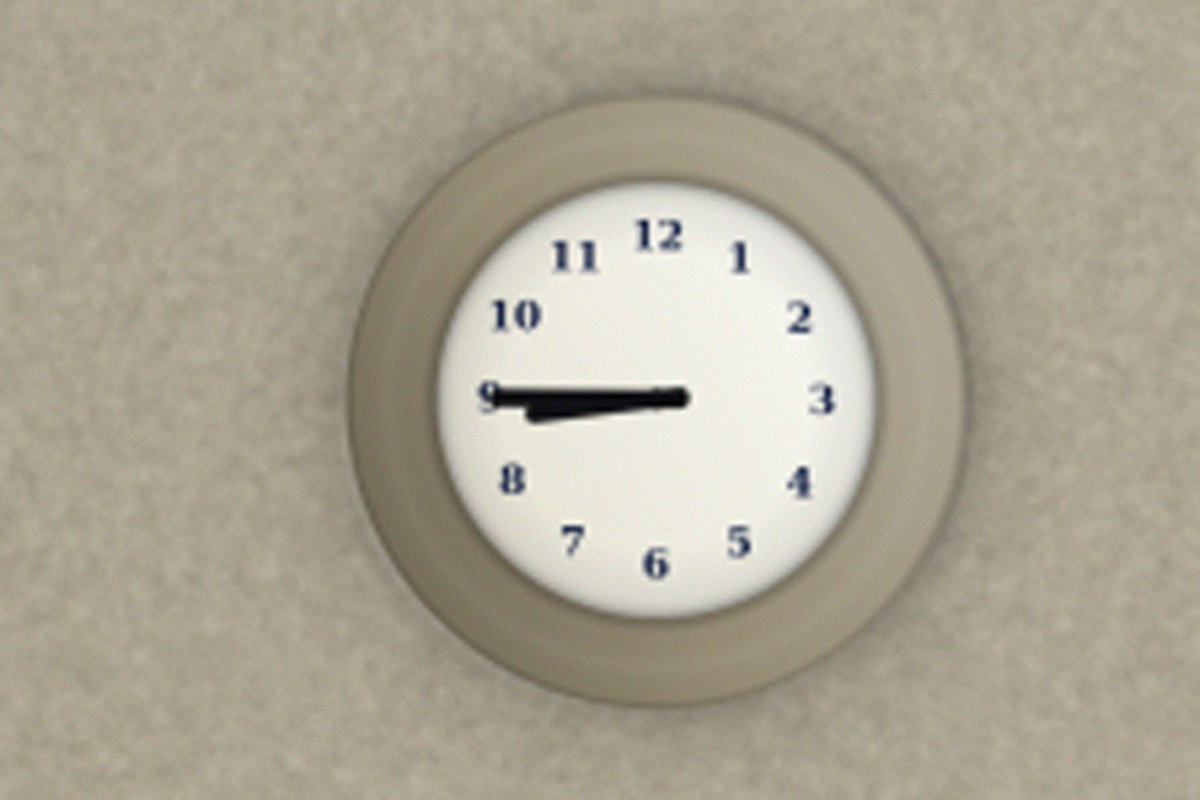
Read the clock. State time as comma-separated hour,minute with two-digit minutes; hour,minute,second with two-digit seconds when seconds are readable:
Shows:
8,45
